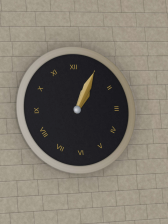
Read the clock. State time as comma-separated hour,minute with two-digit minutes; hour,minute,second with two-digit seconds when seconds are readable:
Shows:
1,05
